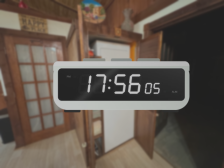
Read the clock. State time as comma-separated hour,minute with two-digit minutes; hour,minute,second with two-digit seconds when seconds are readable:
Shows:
17,56,05
